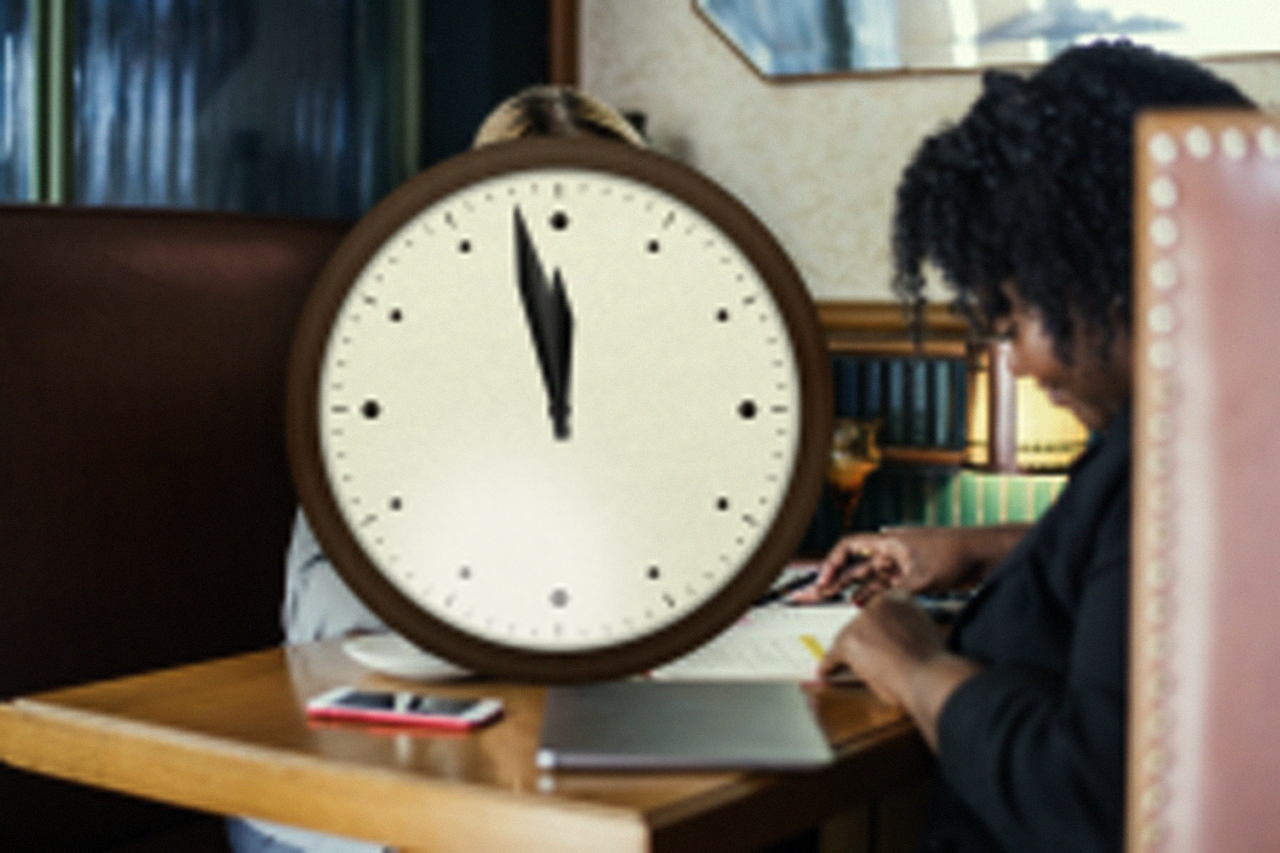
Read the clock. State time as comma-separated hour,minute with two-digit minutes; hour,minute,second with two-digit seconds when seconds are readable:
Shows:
11,58
